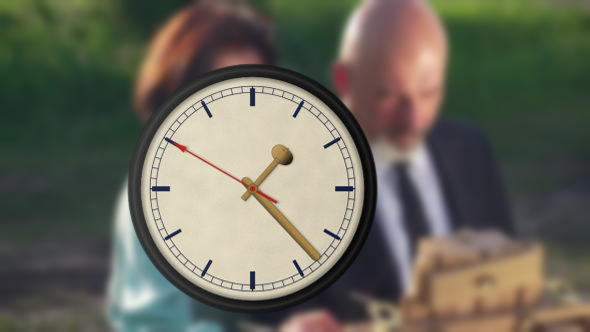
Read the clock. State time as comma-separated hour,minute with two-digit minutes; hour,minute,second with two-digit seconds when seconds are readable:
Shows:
1,22,50
